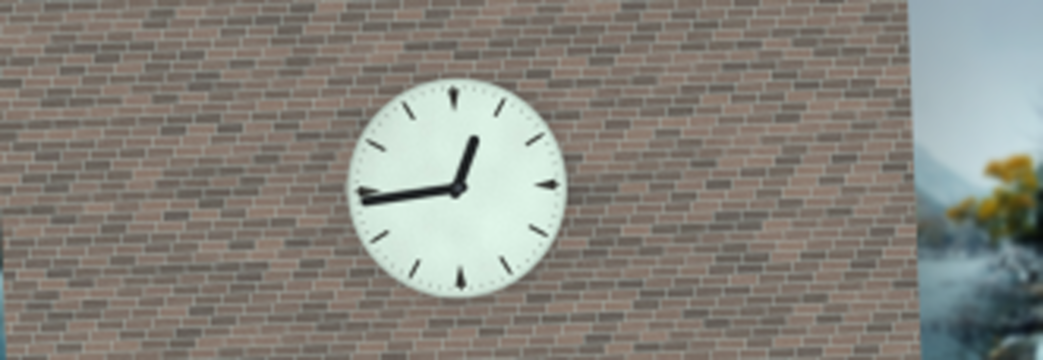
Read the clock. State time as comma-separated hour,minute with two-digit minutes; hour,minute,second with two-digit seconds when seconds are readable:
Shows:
12,44
